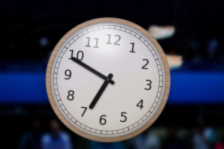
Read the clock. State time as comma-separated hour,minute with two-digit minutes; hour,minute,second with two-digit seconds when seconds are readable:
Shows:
6,49
